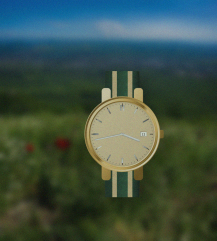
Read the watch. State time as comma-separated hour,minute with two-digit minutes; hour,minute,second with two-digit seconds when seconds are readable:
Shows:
3,43
